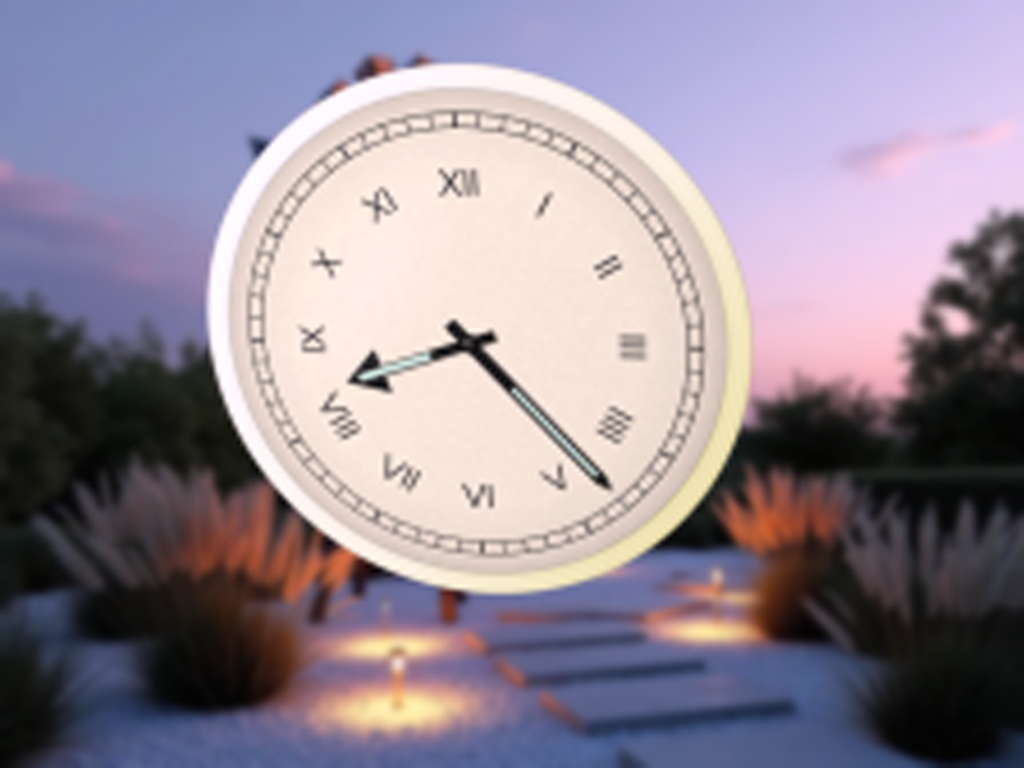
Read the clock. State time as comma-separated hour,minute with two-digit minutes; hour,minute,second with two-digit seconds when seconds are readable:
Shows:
8,23
